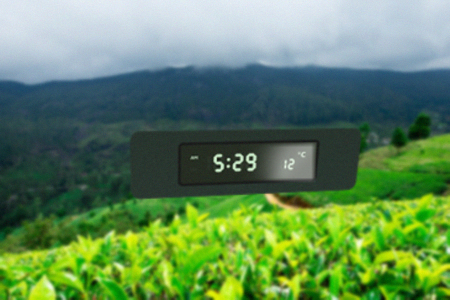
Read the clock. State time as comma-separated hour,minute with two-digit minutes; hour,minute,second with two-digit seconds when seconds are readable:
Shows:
5,29
